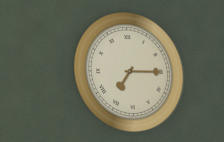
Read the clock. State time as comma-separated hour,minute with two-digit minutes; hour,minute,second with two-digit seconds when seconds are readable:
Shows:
7,15
